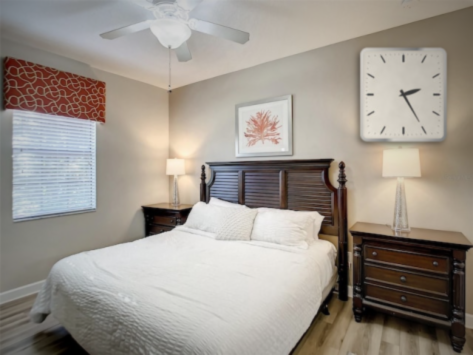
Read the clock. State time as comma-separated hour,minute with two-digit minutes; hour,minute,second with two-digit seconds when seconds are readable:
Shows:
2,25
